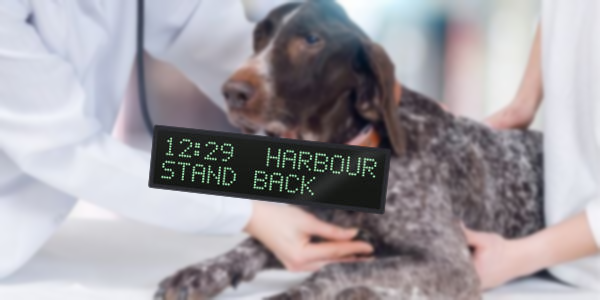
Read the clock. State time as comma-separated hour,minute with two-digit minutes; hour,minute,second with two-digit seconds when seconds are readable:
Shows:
12,29
